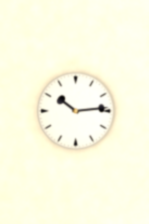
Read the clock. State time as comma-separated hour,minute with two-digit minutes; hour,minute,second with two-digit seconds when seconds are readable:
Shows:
10,14
